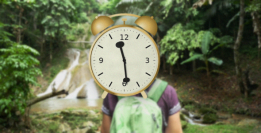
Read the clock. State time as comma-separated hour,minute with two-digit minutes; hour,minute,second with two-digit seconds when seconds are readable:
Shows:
11,29
